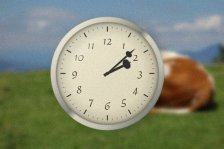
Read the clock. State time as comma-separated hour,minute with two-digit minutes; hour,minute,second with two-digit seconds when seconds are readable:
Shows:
2,08
